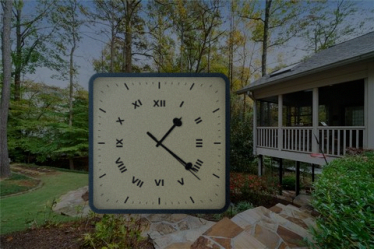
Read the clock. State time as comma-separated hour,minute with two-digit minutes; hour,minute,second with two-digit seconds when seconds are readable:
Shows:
1,21,22
